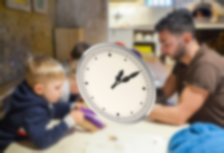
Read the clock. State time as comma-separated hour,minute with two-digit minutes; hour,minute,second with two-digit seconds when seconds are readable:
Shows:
1,10
